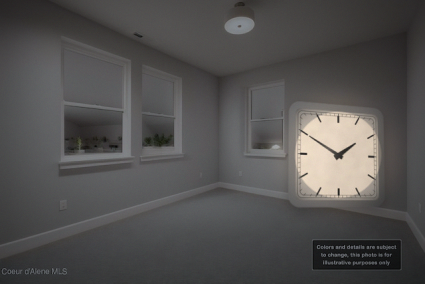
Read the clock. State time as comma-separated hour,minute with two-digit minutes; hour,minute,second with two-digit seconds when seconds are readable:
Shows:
1,50
